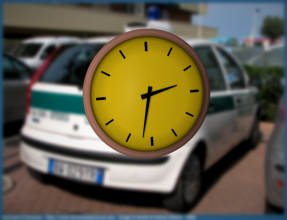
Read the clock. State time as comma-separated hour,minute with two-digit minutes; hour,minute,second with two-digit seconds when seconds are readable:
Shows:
2,32
